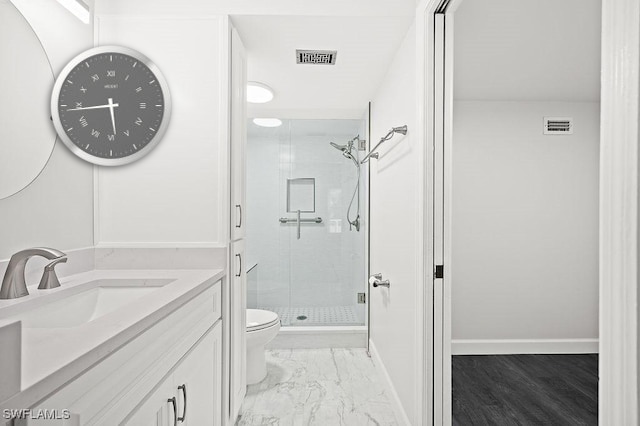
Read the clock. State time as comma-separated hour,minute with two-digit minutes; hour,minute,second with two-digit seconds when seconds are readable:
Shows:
5,44
